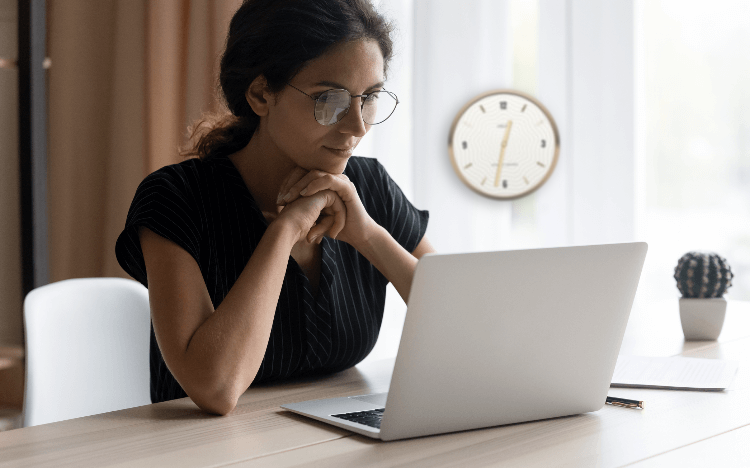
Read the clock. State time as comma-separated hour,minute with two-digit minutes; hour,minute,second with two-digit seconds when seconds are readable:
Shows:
12,32
